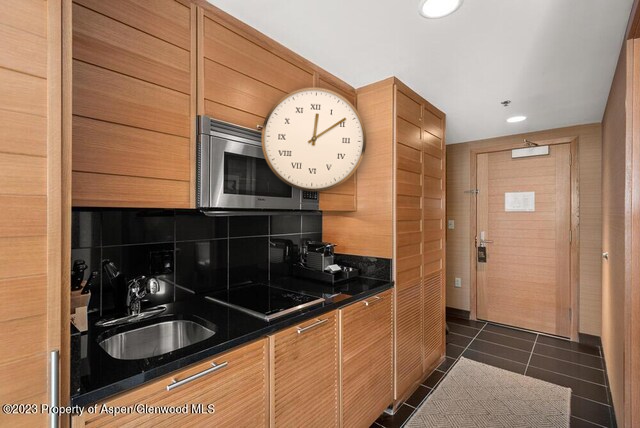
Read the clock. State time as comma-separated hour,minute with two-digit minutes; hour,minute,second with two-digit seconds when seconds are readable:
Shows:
12,09
